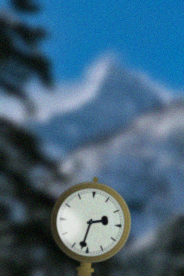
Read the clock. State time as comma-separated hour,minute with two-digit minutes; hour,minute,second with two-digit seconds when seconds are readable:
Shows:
2,32
